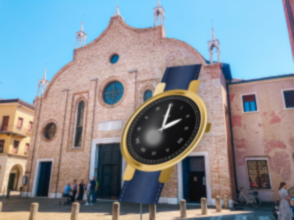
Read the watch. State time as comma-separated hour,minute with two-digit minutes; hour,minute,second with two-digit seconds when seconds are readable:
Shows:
2,00
